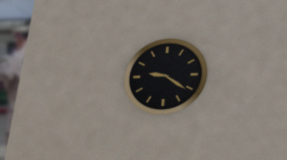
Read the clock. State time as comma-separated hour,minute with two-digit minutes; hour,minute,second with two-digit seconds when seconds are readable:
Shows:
9,21
